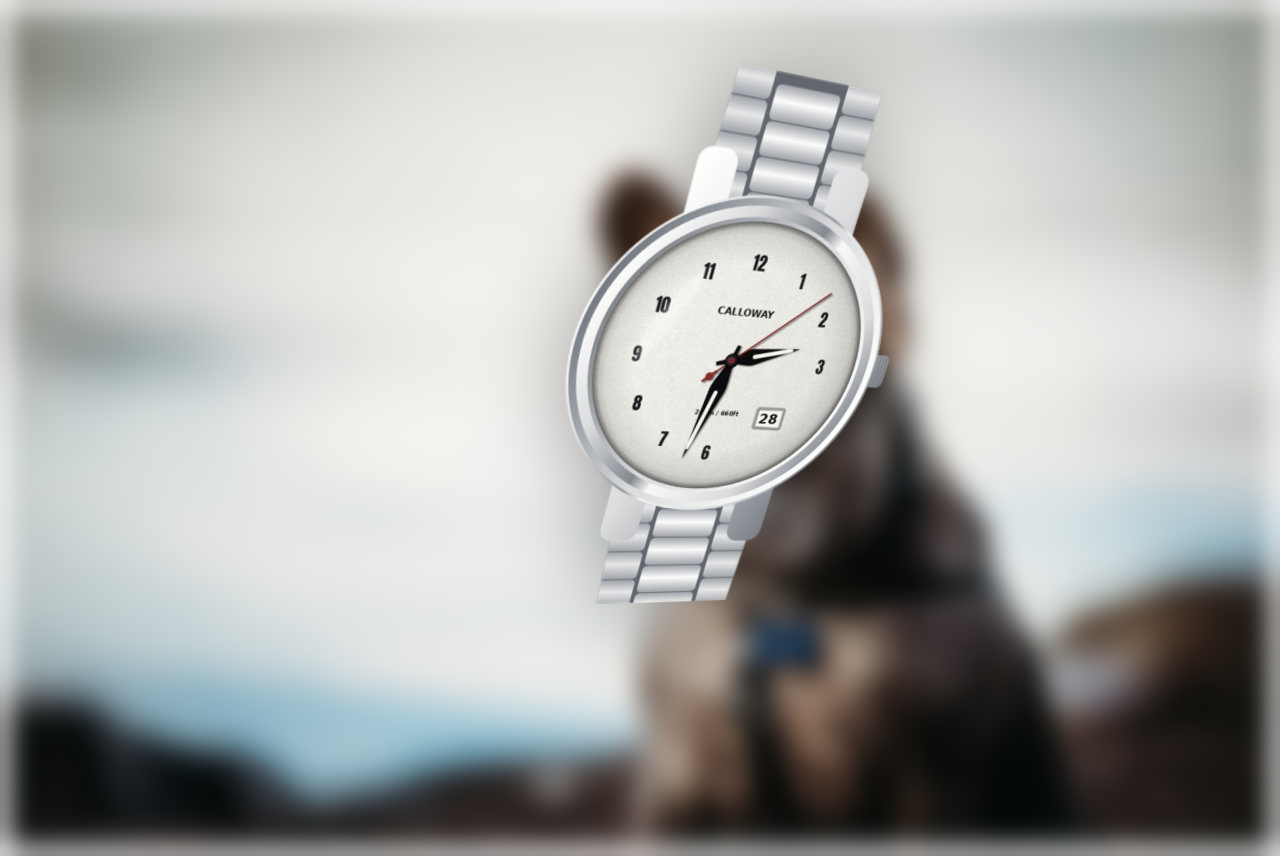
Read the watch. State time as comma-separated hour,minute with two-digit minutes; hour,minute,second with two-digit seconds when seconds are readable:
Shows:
2,32,08
